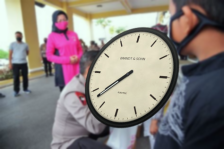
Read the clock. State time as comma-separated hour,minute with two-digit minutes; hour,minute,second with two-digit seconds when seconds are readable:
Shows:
7,38
